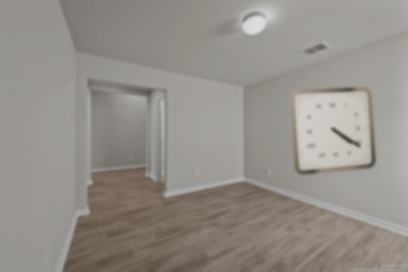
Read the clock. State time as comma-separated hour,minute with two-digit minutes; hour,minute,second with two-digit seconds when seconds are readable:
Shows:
4,21
